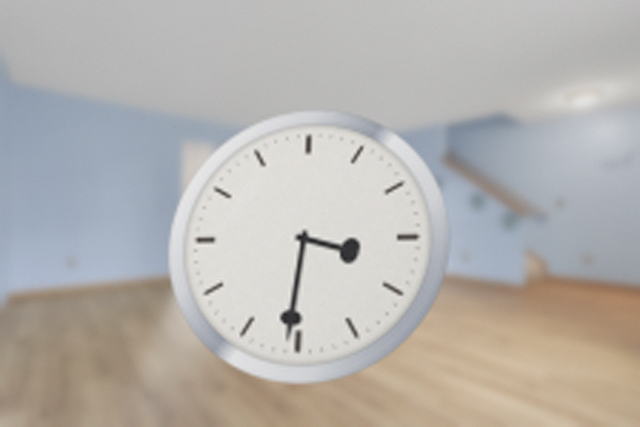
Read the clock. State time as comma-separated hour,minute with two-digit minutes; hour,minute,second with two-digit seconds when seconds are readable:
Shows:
3,31
